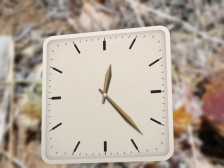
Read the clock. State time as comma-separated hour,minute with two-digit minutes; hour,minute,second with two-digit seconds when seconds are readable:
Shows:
12,23
